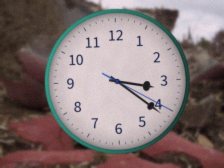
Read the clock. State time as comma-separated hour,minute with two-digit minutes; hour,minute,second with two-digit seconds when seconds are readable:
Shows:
3,21,20
